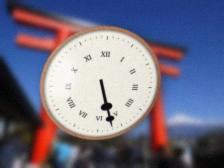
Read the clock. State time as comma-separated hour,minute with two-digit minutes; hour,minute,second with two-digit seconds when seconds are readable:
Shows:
5,27
